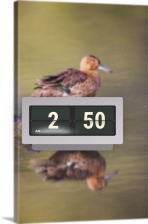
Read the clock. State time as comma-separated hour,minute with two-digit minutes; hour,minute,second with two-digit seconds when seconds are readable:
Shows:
2,50
